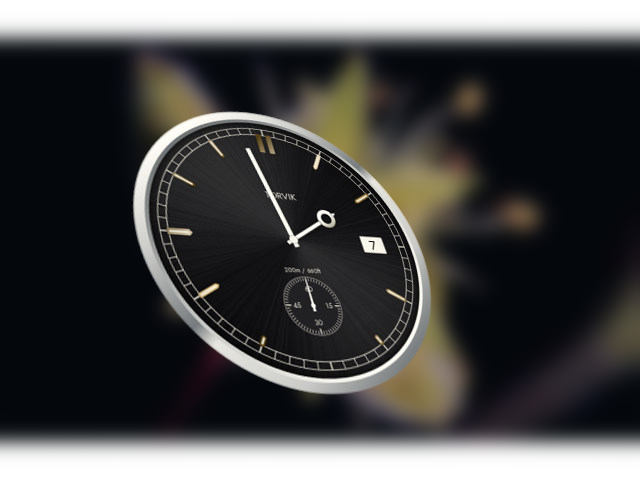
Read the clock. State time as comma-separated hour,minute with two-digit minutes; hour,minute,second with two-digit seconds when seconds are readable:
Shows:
1,58
